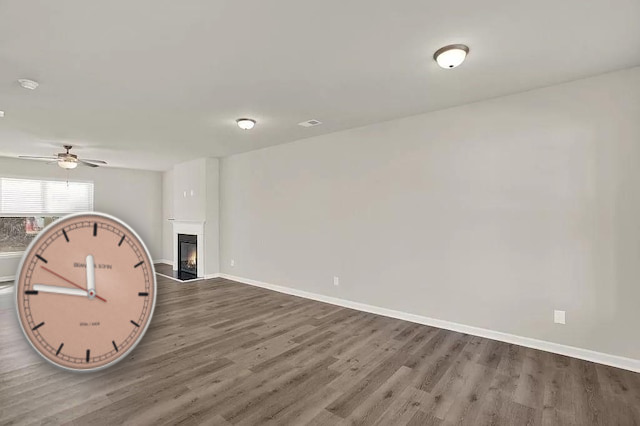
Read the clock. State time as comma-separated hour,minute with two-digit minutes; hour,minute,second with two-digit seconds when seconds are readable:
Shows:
11,45,49
